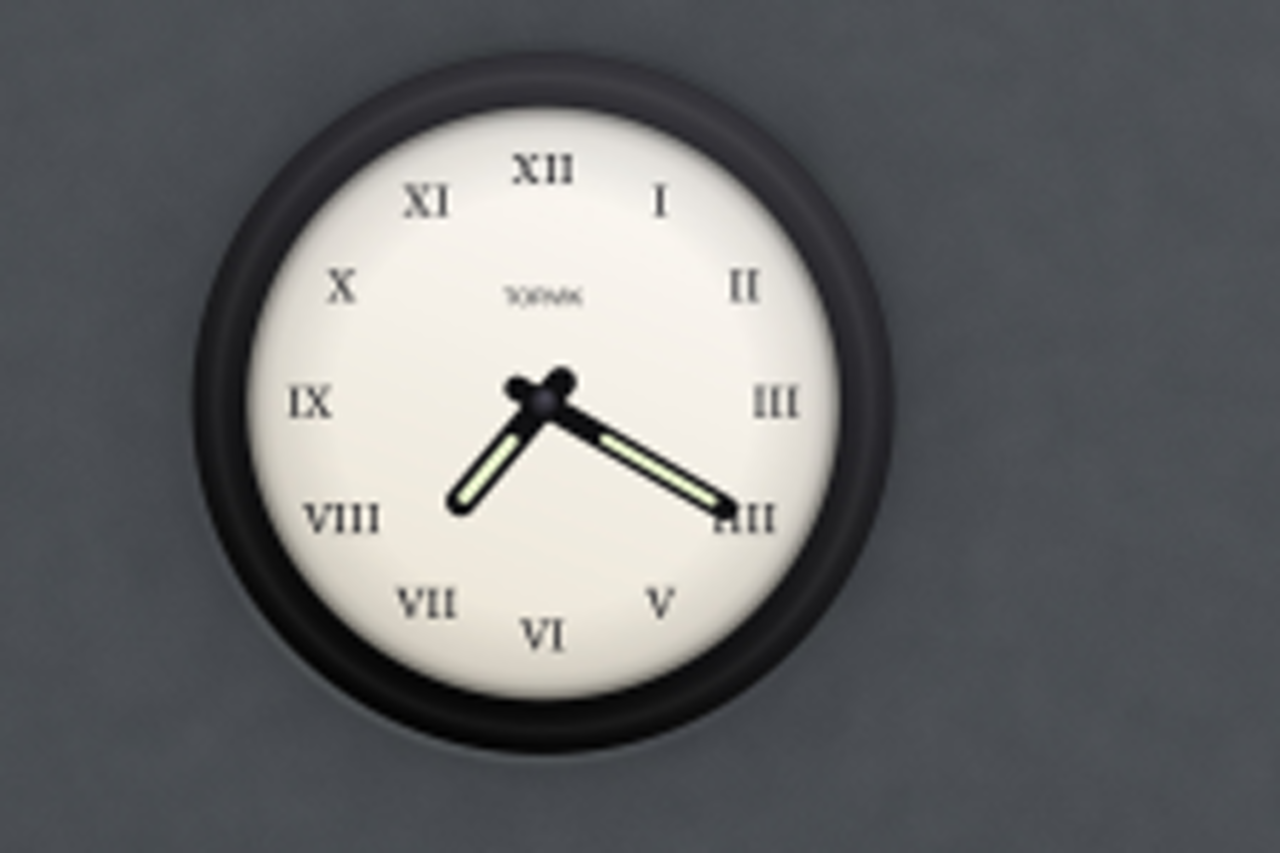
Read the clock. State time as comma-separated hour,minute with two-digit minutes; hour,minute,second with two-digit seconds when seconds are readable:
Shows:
7,20
